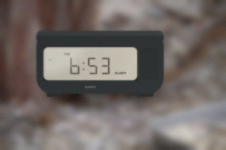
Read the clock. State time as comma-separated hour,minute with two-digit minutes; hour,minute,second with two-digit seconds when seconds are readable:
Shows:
6,53
